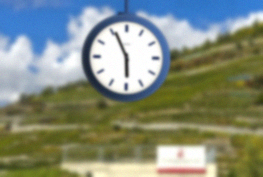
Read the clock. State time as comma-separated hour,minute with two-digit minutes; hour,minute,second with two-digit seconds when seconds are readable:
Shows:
5,56
